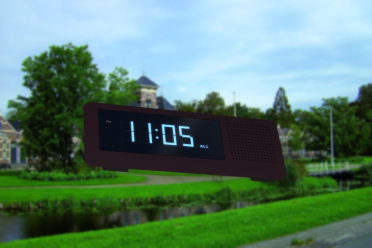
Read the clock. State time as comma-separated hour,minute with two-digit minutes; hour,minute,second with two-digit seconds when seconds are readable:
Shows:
11,05
